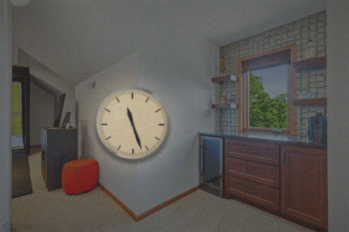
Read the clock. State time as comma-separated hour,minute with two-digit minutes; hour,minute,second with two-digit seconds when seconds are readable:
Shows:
11,27
